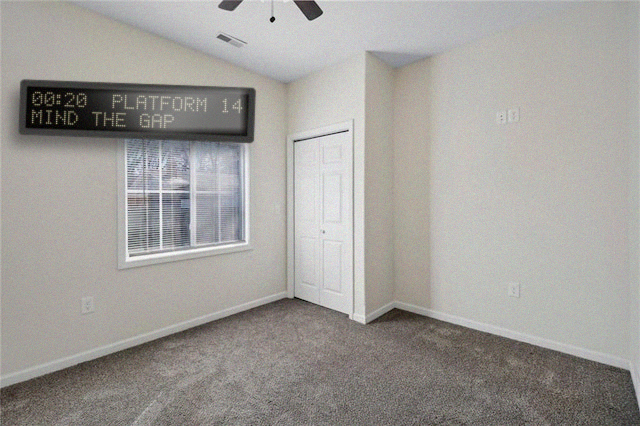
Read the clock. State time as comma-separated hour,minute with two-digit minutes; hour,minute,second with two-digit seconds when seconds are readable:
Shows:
0,20
